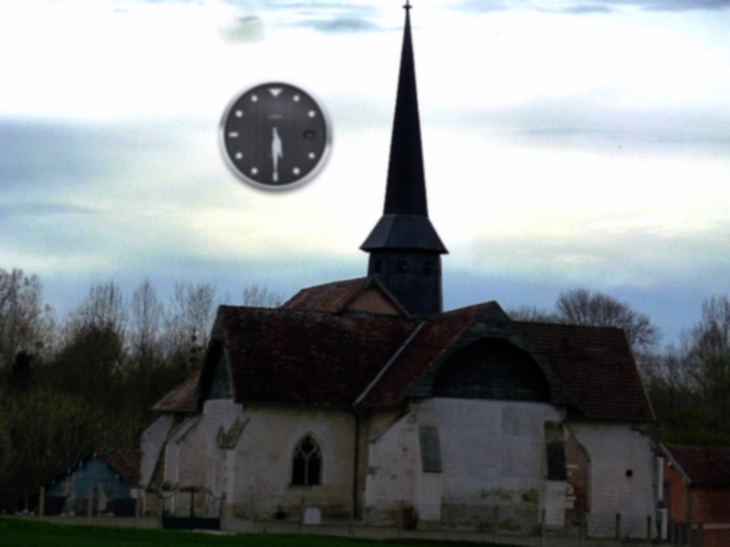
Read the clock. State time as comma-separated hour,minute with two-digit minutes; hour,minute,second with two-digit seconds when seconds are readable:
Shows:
5,30
